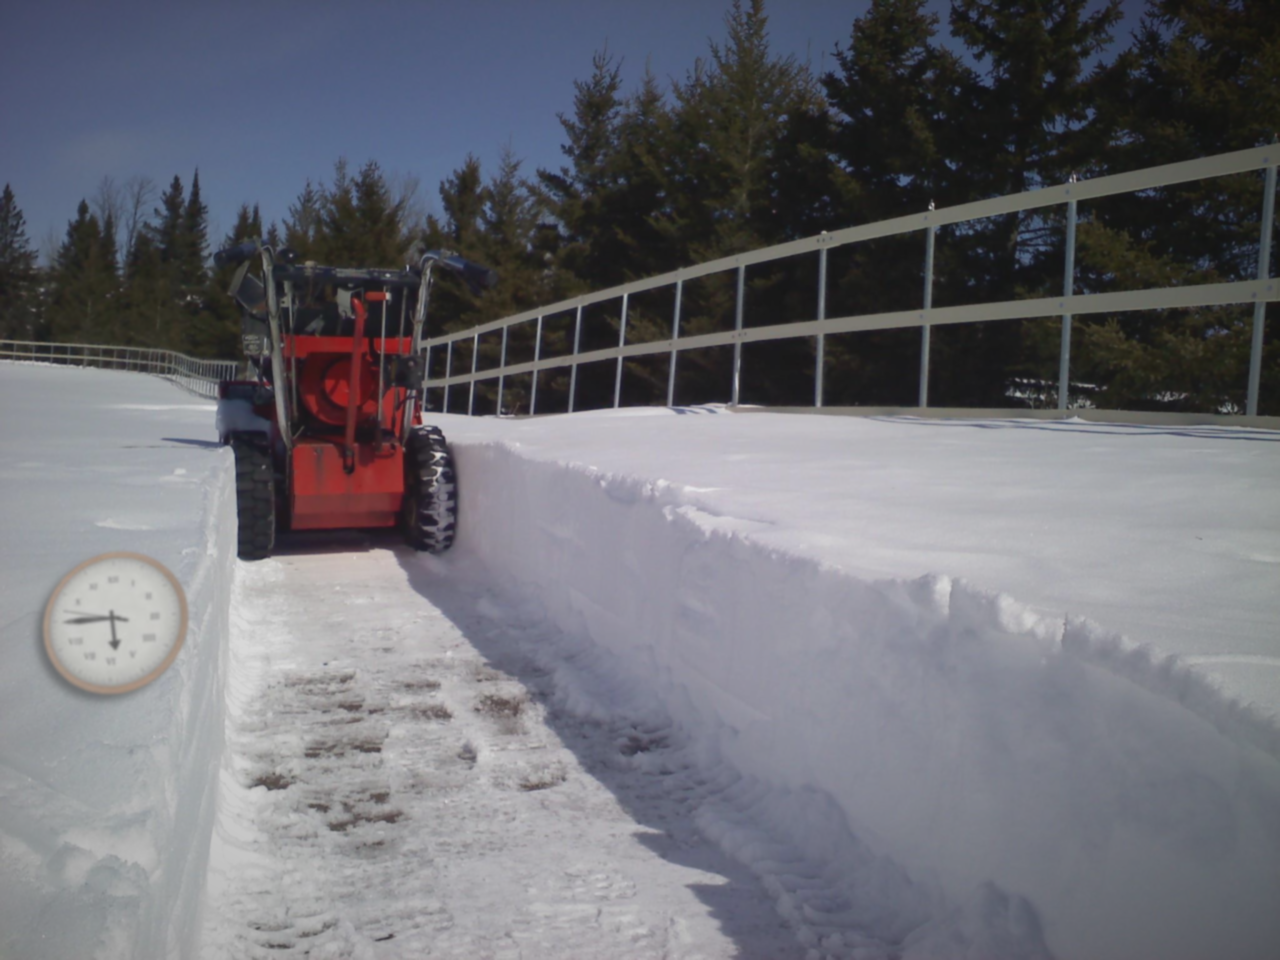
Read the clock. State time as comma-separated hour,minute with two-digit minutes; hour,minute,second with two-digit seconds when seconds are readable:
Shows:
5,44,47
